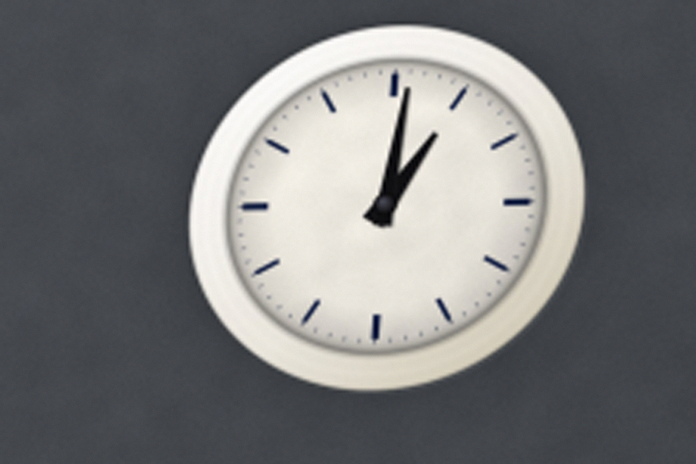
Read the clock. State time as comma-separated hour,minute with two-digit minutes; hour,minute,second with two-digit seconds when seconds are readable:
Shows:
1,01
